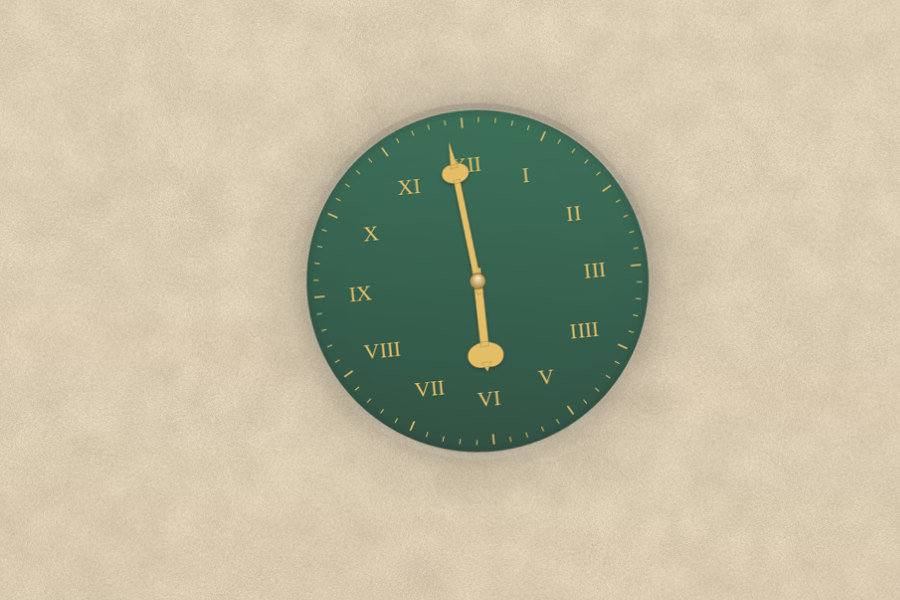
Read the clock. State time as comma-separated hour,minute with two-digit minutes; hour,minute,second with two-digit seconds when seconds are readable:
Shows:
5,59
